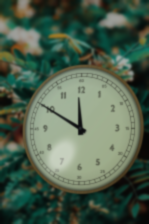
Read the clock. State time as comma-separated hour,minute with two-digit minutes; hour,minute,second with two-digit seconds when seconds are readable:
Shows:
11,50
